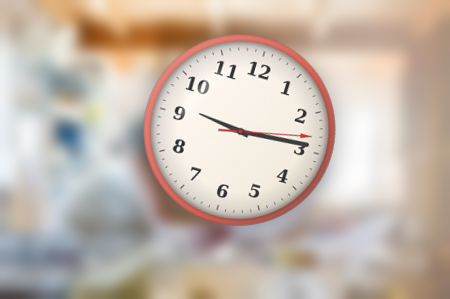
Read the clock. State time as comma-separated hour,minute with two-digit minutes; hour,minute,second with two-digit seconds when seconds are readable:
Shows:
9,14,13
